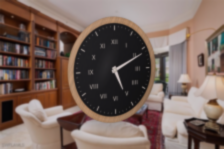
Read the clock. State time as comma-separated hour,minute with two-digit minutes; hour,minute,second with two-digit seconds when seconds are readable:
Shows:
5,11
